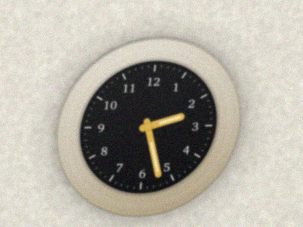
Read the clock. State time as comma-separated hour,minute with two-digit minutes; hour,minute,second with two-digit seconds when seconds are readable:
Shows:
2,27
